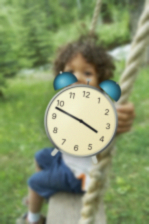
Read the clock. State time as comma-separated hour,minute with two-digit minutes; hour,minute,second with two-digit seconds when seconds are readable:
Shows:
3,48
